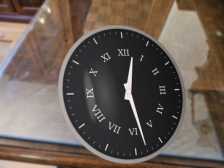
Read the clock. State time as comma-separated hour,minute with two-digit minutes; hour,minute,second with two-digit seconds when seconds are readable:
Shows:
12,28
